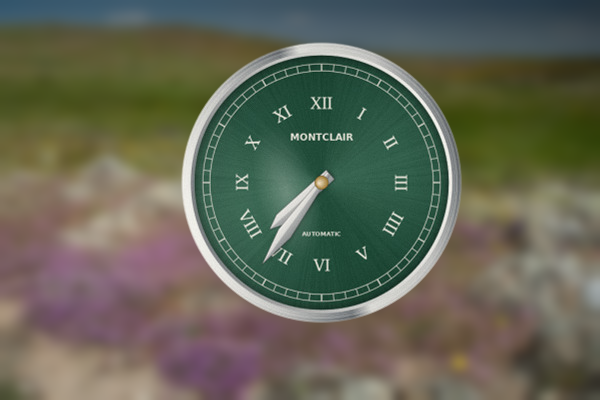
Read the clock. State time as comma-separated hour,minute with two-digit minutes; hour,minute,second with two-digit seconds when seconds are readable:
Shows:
7,36
